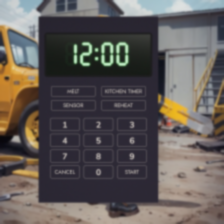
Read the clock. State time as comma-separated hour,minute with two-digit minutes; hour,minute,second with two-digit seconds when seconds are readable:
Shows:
12,00
